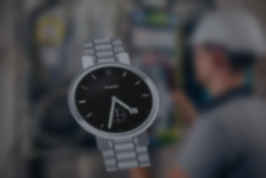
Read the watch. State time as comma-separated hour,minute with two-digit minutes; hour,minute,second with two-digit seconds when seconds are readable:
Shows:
4,33
